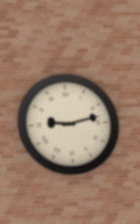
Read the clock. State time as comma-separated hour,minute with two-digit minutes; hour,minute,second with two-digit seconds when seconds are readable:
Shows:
9,13
